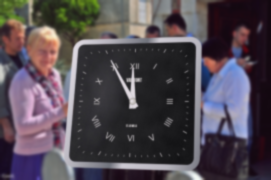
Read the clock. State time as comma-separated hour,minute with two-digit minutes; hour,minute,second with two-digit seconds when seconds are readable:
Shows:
11,55
